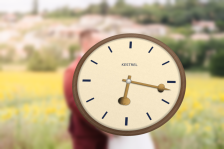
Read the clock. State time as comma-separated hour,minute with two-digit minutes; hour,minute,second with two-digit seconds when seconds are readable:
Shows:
6,17
